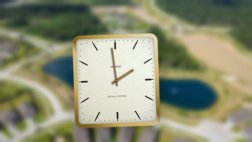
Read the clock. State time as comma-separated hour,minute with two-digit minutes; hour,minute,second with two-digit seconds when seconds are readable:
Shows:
1,59
